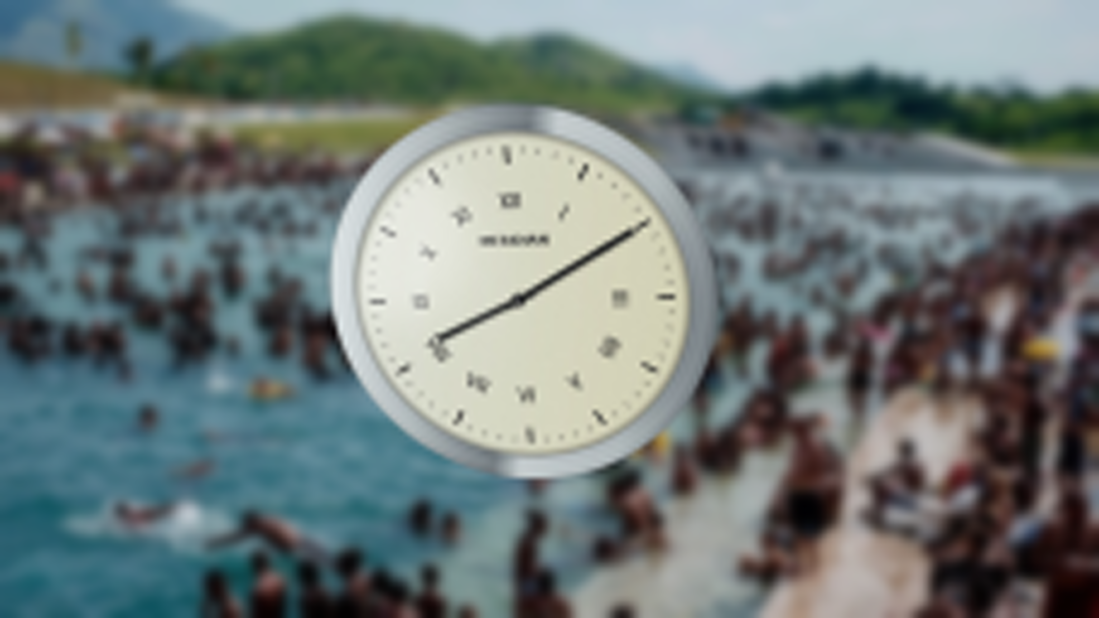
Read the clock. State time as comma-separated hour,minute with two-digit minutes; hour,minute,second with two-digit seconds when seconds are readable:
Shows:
8,10
